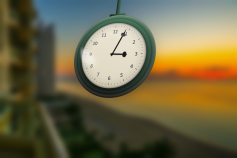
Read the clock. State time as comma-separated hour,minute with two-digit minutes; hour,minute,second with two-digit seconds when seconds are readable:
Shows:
3,04
